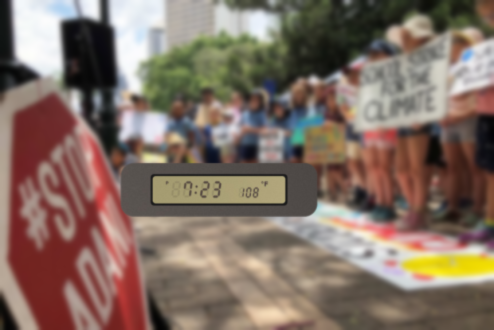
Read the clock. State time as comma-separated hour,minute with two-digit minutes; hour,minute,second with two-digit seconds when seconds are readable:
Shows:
7,23
